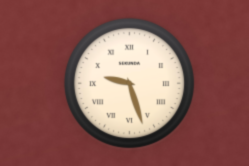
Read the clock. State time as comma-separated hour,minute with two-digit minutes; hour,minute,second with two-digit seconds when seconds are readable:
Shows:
9,27
